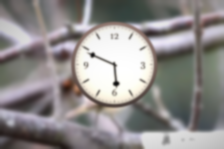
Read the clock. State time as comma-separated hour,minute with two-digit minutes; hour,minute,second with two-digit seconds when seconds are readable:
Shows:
5,49
